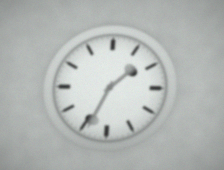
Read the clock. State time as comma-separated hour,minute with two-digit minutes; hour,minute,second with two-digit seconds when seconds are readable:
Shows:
1,34
